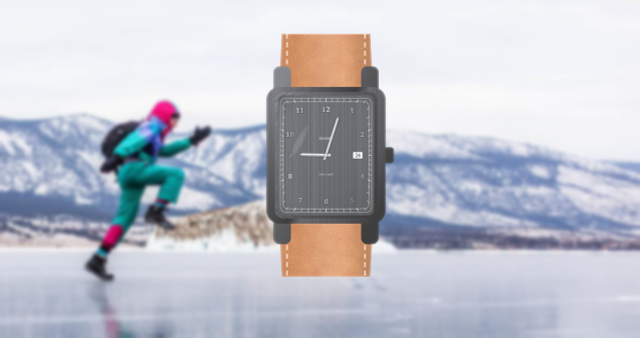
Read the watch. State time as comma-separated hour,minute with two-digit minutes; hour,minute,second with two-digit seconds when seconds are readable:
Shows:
9,03
